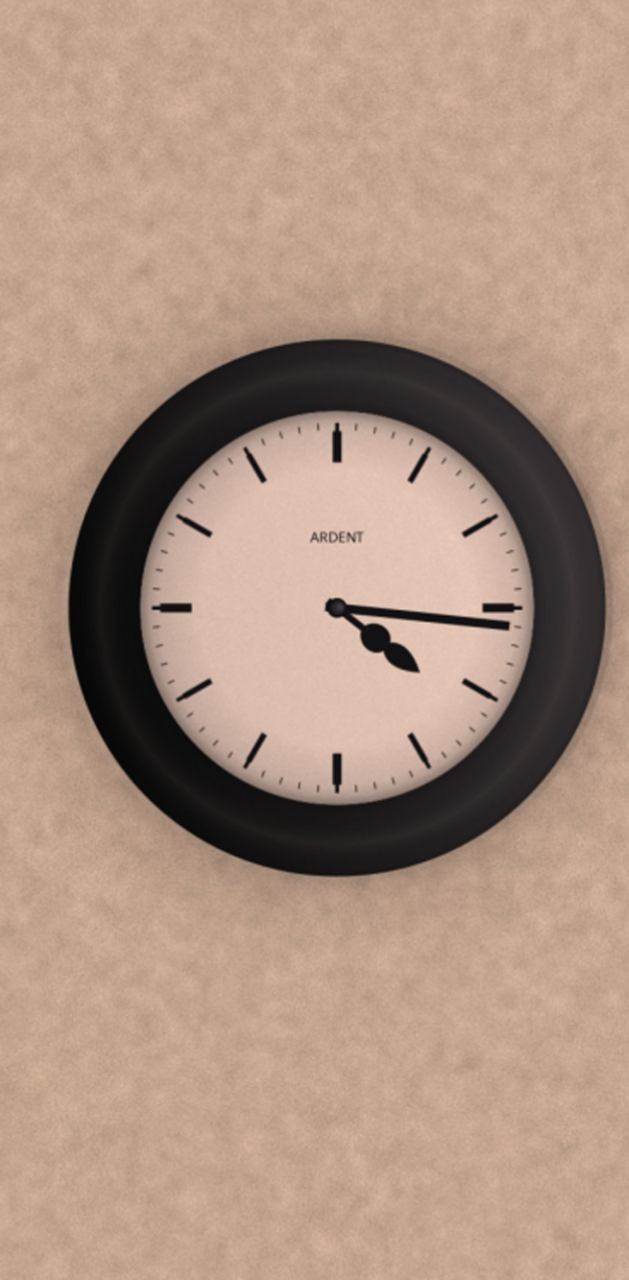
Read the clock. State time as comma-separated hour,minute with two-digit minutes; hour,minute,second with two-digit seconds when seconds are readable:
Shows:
4,16
